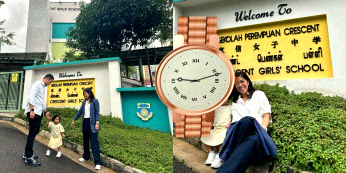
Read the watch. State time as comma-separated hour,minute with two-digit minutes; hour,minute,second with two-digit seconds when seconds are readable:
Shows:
9,12
